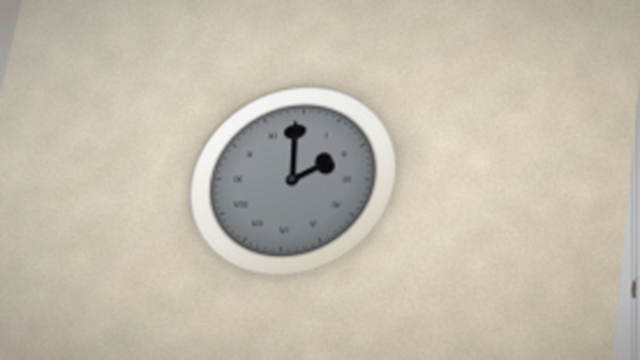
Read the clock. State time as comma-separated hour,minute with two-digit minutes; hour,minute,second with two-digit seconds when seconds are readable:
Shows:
1,59
